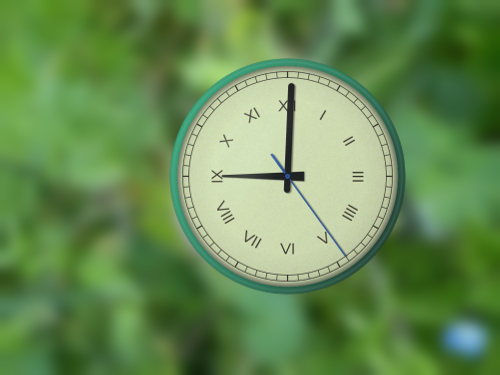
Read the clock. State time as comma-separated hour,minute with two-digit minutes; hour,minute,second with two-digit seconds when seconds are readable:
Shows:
9,00,24
